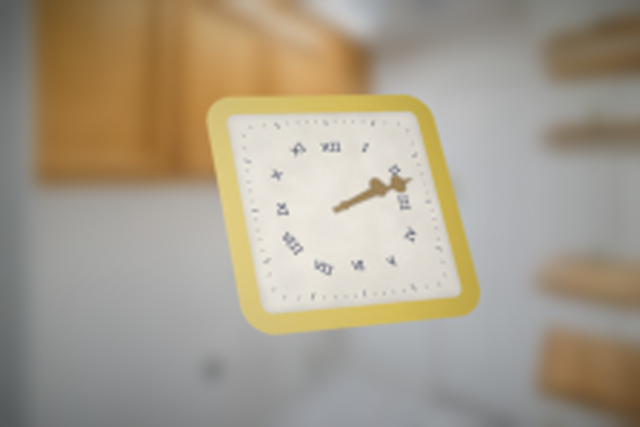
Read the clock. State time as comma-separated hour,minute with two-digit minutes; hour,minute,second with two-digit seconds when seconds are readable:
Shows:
2,12
